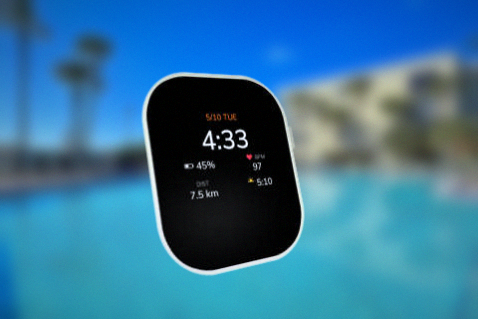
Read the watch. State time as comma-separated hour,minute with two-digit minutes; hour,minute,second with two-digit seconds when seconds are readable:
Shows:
4,33
